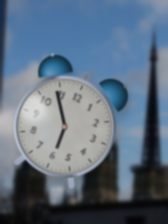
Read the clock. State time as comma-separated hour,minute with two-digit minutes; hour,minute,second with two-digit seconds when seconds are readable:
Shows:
5,54
